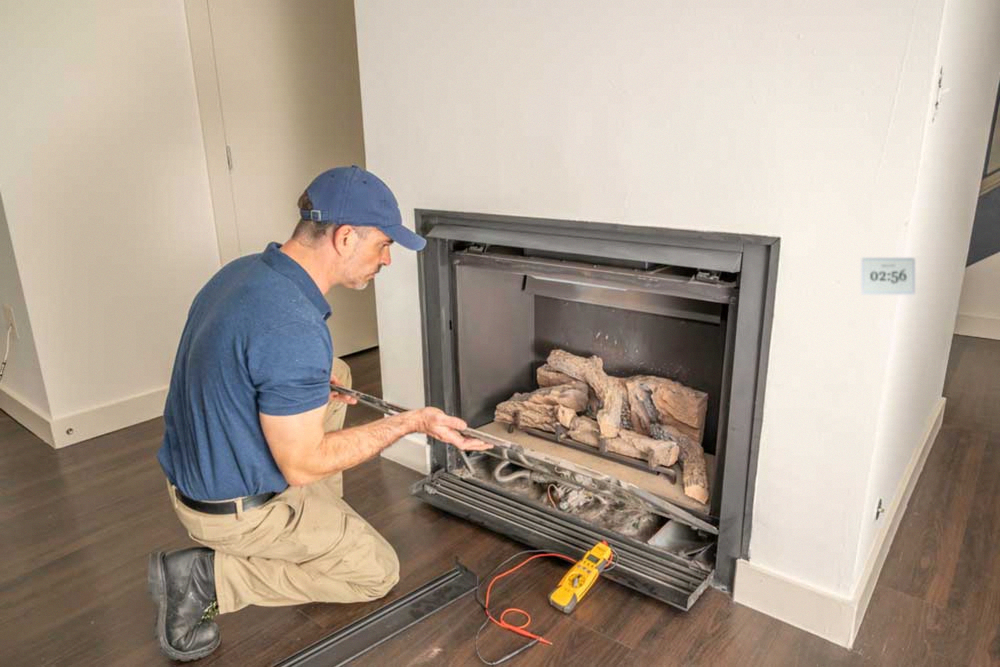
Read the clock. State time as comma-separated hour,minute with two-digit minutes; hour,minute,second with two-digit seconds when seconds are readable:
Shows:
2,56
